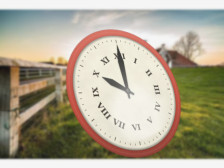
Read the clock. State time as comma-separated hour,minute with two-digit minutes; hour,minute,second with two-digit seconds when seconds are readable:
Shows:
10,00
